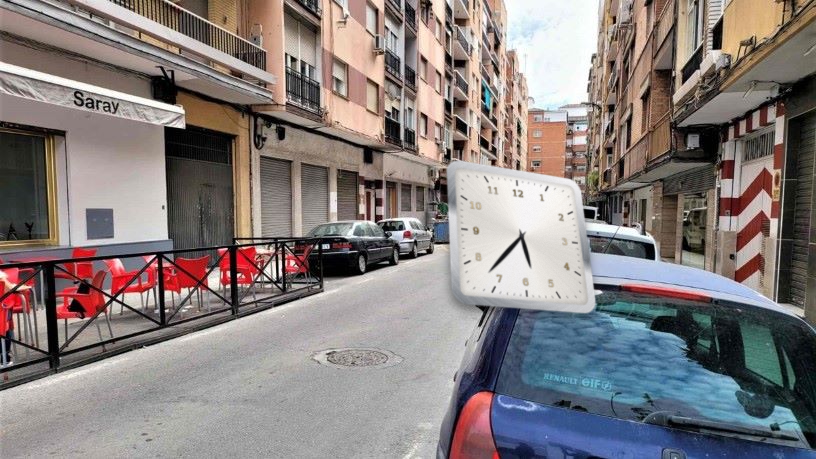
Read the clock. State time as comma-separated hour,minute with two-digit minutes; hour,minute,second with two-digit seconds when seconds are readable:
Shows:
5,37
